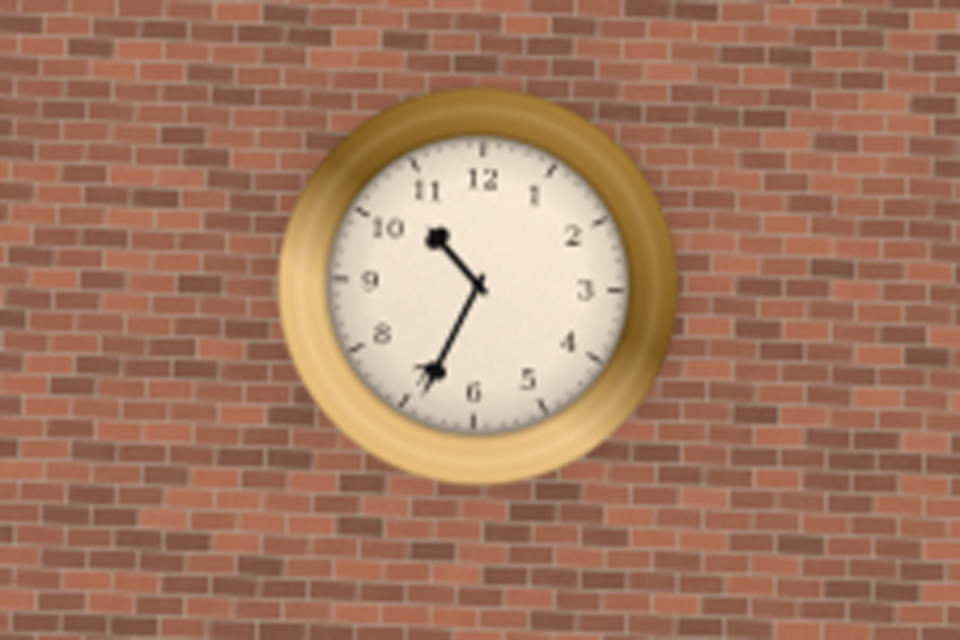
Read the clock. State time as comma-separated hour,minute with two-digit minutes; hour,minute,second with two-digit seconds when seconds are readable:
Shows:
10,34
